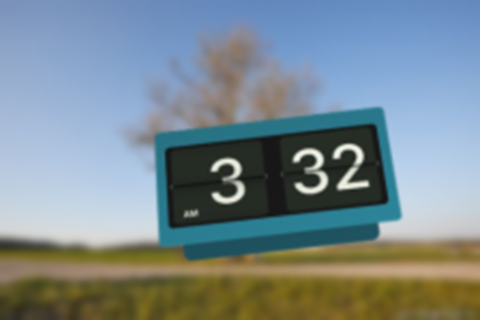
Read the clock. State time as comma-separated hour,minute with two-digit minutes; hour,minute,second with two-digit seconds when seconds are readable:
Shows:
3,32
